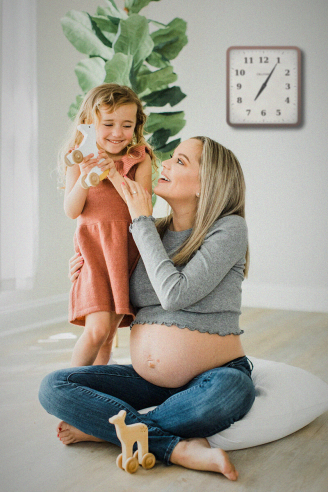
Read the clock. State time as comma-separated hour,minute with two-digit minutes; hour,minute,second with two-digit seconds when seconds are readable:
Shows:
7,05
